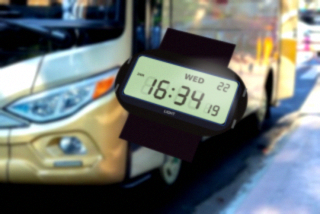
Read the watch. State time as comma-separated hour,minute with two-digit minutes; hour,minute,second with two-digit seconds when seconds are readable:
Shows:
16,34,19
